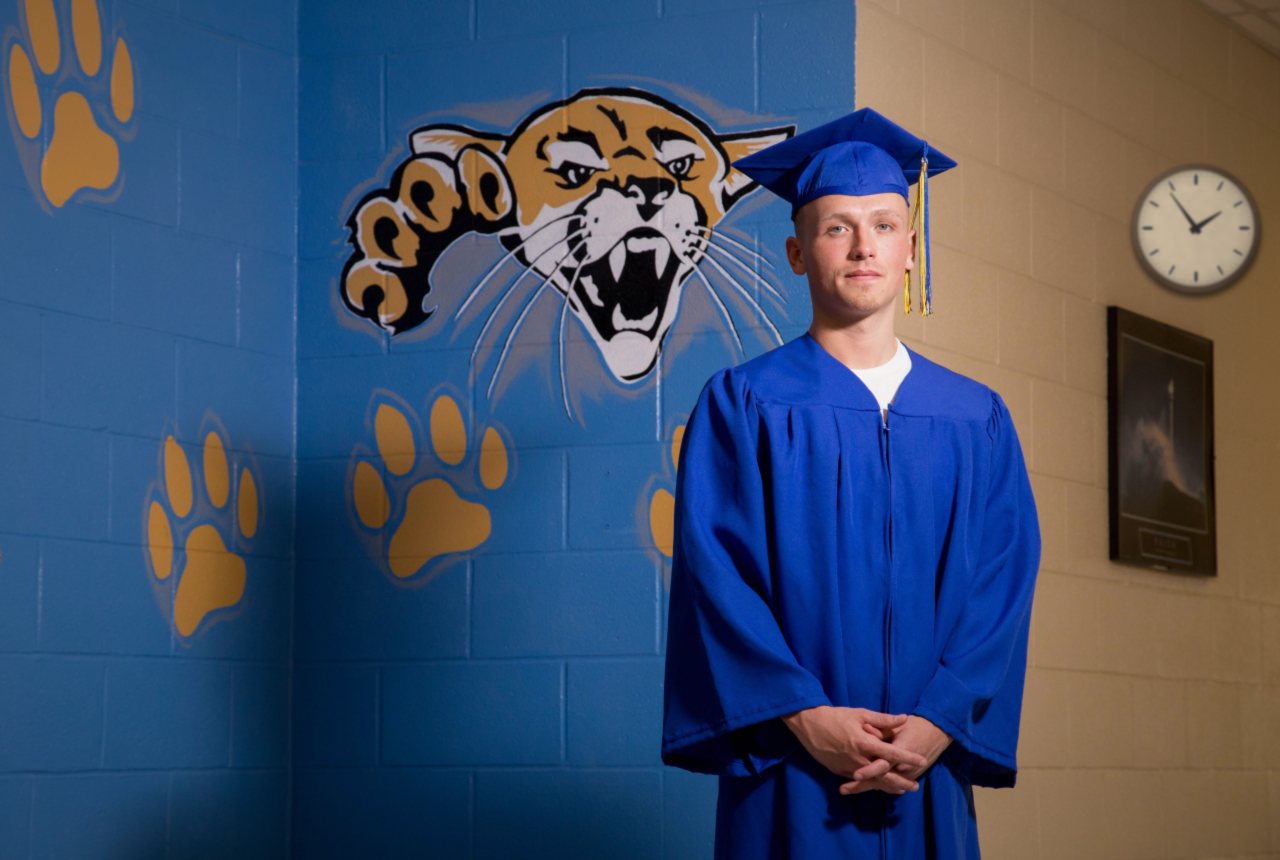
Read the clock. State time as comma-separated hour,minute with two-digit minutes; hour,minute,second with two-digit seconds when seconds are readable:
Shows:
1,54
